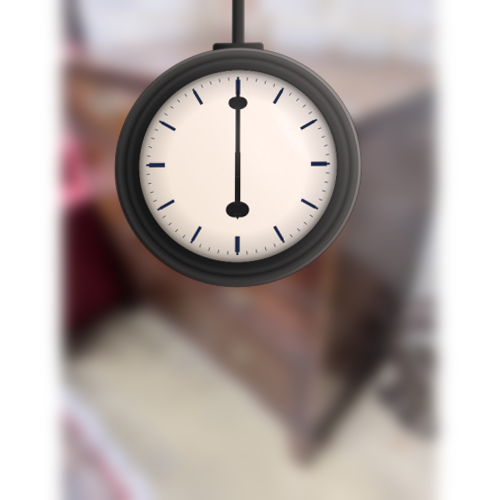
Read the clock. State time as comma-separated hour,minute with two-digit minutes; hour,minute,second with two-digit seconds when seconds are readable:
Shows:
6,00
